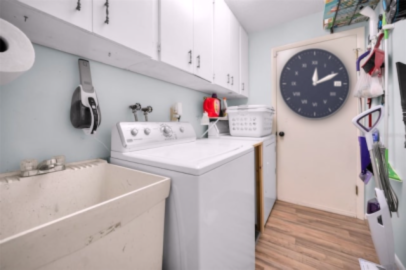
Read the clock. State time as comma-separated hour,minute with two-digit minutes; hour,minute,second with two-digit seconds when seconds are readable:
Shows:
12,11
